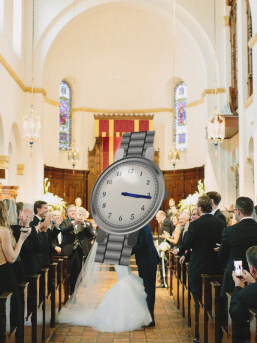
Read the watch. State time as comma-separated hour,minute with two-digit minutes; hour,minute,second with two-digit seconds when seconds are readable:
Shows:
3,16
